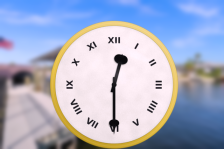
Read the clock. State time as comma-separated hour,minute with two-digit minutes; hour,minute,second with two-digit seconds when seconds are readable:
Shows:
12,30
